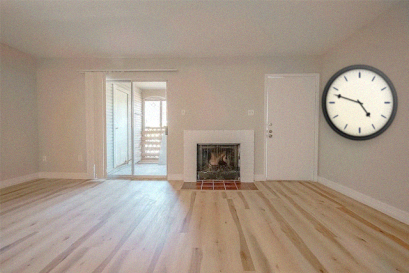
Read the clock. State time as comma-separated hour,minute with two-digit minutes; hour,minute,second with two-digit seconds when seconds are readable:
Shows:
4,48
